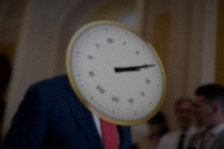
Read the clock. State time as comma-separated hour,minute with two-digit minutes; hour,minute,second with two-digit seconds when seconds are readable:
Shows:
3,15
